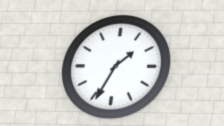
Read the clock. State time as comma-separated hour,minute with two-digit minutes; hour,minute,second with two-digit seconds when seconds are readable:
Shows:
1,34
